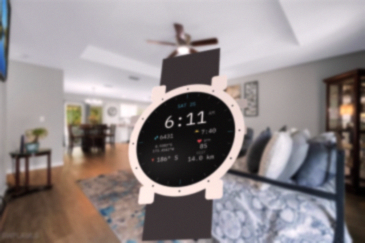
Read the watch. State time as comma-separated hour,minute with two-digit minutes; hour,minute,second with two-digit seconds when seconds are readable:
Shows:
6,11
